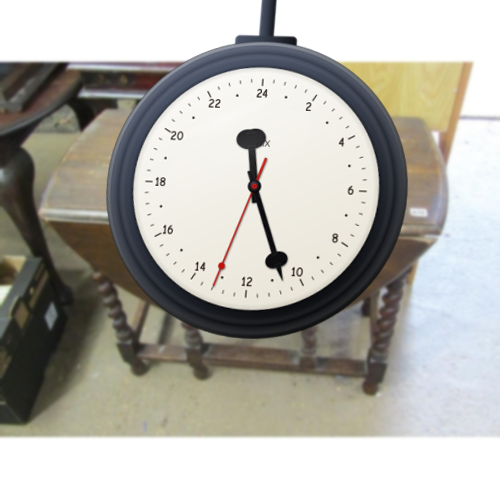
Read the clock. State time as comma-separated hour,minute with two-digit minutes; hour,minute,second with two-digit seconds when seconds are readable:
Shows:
23,26,33
